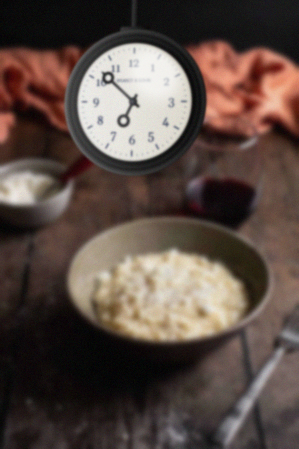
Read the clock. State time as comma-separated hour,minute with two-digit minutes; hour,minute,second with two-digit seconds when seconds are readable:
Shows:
6,52
